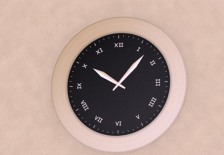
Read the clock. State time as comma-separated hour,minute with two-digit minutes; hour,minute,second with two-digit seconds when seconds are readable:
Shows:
10,07
